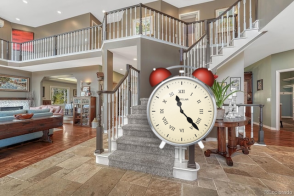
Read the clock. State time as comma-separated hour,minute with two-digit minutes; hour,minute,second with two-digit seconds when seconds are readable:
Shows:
11,23
